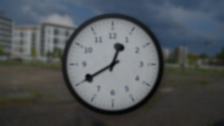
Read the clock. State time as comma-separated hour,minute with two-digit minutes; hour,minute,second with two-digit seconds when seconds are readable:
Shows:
12,40
